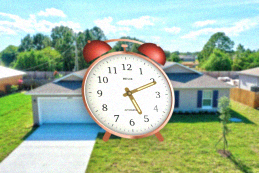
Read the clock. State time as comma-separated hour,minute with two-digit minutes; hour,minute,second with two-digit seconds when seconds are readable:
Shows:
5,11
